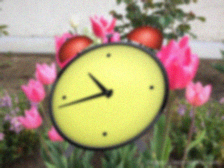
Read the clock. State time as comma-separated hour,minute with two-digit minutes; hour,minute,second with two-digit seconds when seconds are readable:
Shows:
10,43
